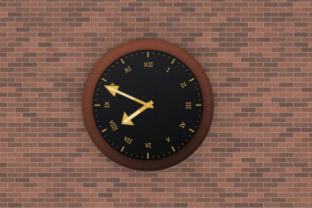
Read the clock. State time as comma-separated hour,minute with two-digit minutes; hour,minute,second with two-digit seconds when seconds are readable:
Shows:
7,49
